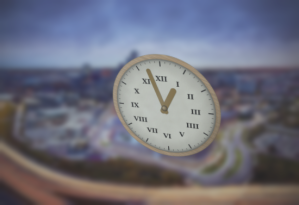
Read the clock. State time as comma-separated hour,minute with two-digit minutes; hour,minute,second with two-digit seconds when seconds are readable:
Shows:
12,57
